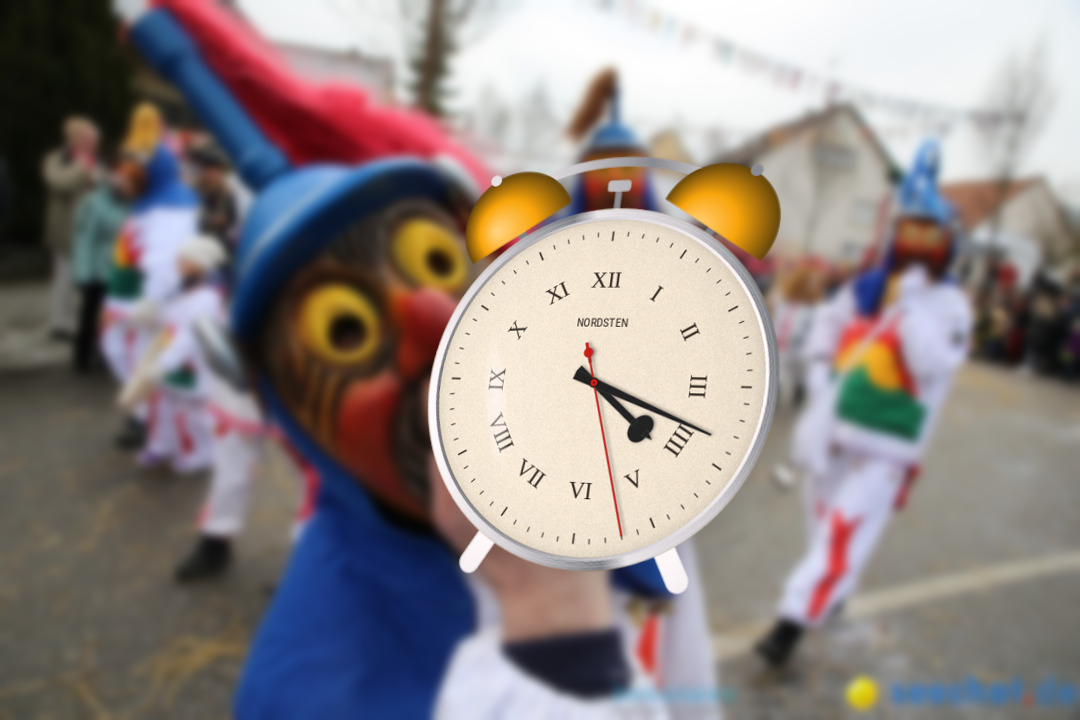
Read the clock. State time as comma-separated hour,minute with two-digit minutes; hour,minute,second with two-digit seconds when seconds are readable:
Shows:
4,18,27
